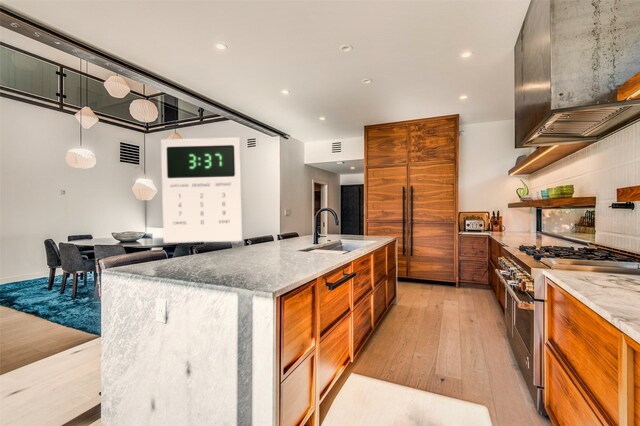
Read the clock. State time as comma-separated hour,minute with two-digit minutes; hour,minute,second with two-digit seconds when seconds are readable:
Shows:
3,37
